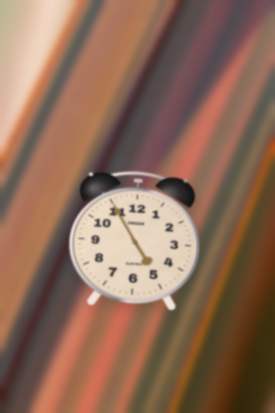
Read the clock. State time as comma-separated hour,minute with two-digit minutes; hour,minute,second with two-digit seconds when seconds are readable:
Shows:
4,55
